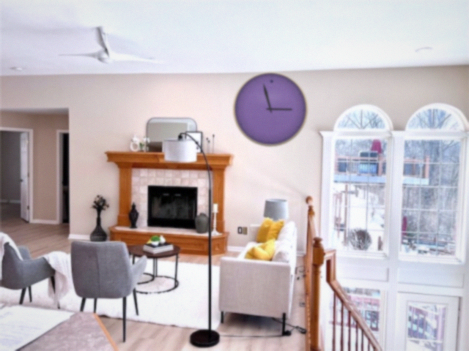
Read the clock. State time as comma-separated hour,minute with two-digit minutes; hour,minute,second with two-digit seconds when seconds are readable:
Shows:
2,57
